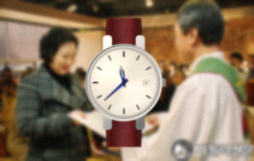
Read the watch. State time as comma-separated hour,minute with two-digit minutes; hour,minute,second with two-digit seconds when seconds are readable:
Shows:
11,38
